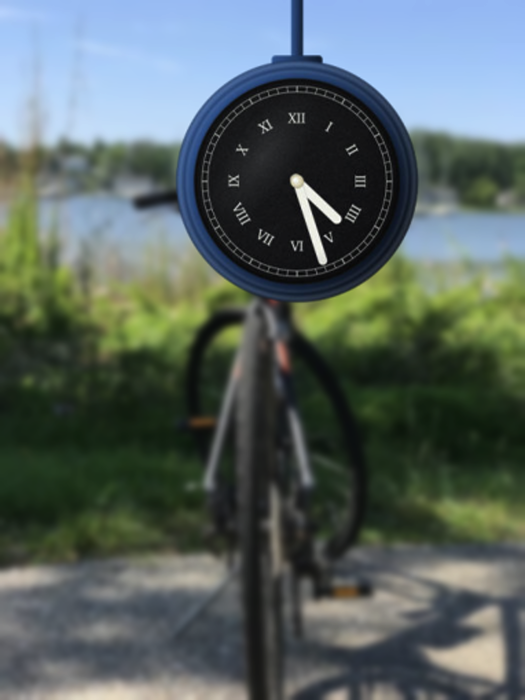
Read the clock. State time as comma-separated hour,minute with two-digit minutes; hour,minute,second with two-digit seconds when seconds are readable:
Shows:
4,27
